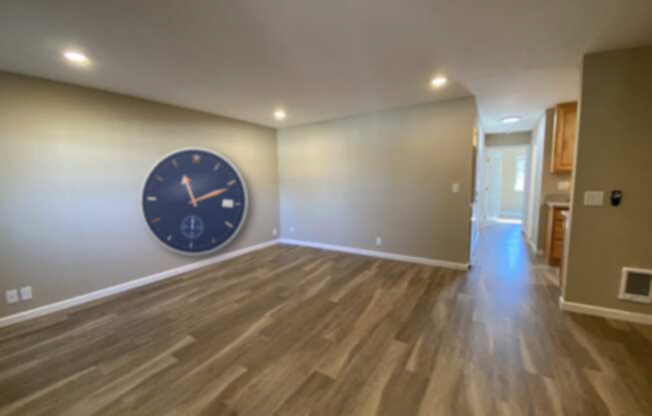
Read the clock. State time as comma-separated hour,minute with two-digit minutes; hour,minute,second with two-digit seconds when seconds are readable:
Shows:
11,11
